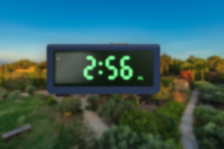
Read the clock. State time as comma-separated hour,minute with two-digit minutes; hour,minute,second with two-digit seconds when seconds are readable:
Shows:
2,56
